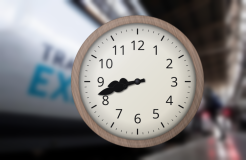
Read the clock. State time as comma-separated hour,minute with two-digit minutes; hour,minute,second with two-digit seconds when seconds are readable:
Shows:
8,42
